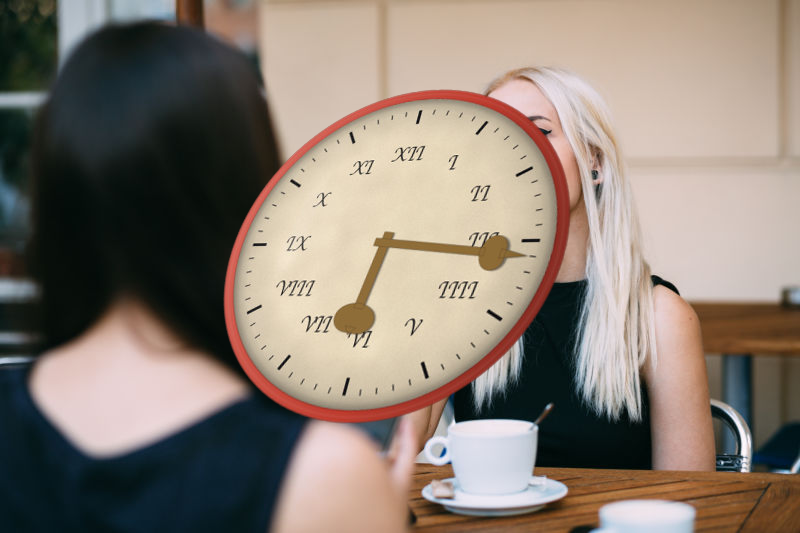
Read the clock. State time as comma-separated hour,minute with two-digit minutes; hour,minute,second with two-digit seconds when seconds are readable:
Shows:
6,16
